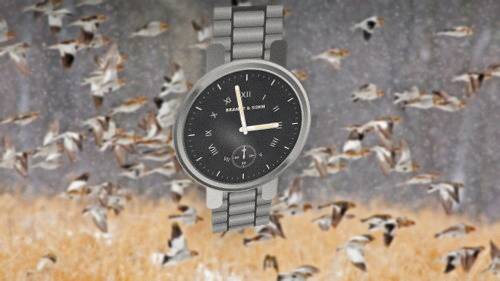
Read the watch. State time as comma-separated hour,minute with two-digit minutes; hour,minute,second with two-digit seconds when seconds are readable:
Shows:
2,58
